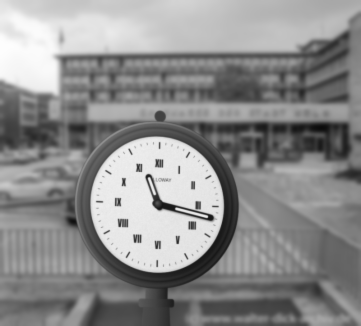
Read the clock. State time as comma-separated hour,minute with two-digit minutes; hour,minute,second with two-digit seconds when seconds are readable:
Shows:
11,17
